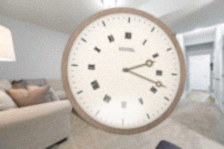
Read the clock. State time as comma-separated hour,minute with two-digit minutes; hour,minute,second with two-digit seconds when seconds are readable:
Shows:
2,18
